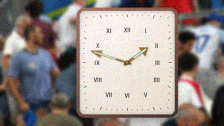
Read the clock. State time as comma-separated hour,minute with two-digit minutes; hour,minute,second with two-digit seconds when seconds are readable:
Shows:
1,48
